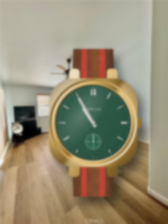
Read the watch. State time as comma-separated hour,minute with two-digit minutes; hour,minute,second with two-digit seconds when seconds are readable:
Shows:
10,55
